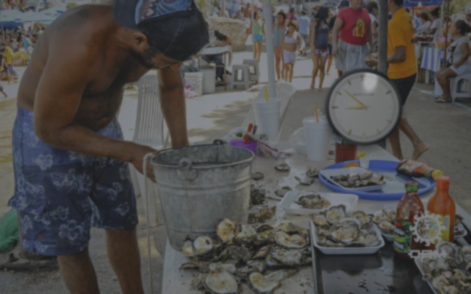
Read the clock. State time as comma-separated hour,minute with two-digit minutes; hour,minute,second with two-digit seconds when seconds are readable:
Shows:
8,52
